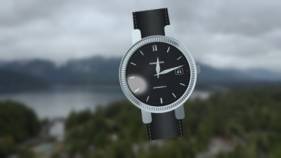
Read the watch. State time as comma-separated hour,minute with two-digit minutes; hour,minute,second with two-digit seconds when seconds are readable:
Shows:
12,13
